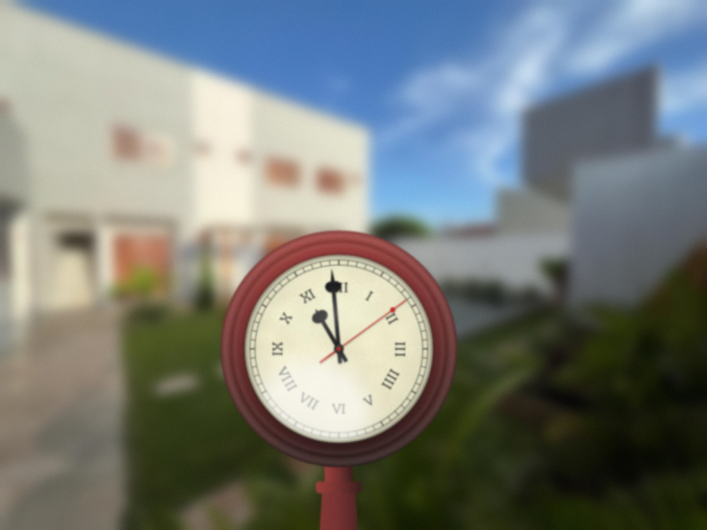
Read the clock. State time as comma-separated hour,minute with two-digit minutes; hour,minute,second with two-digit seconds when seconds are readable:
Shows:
10,59,09
